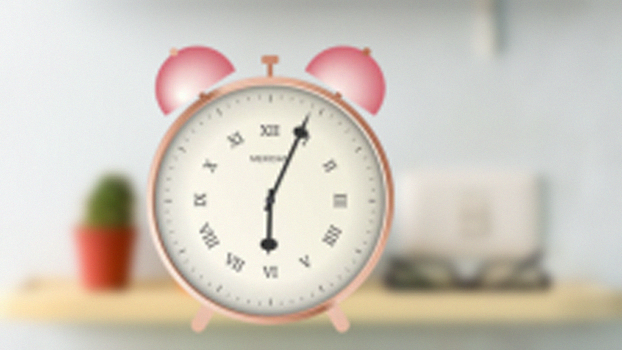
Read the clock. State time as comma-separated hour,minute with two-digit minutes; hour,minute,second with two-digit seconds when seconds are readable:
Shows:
6,04
